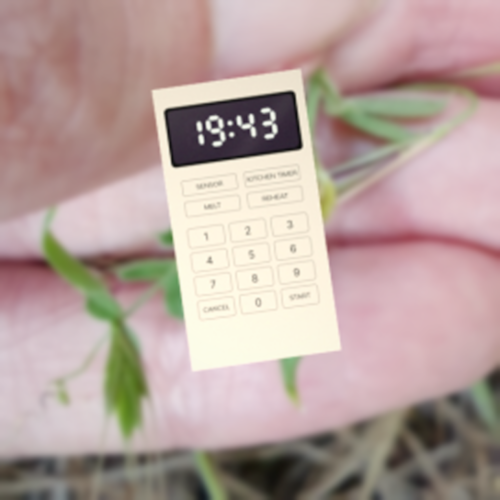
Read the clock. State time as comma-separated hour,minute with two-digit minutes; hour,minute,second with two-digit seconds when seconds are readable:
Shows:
19,43
